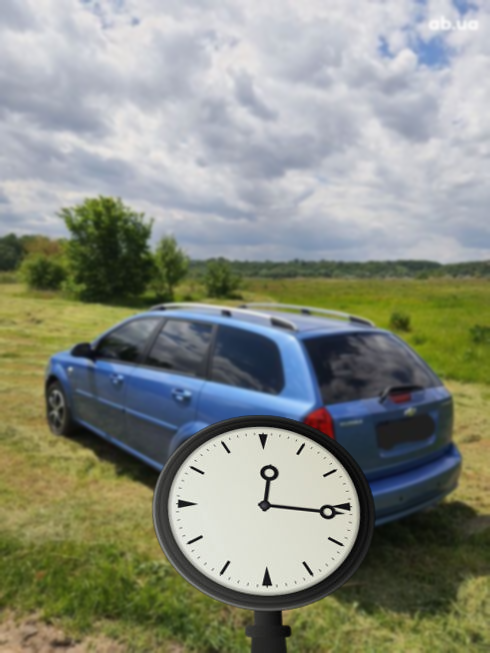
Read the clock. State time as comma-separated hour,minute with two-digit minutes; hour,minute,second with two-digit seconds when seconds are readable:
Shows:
12,16
